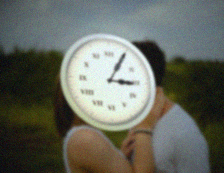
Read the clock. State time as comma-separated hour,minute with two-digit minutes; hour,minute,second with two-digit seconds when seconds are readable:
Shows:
3,05
